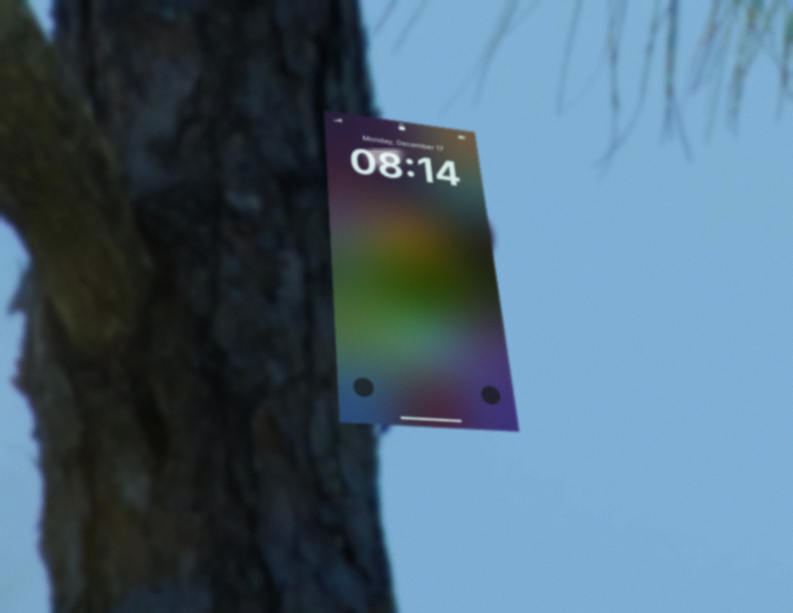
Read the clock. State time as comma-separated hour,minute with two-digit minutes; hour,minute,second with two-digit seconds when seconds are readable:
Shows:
8,14
